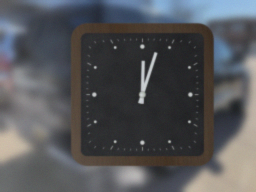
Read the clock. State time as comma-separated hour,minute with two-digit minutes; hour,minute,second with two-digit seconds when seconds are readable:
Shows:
12,03
